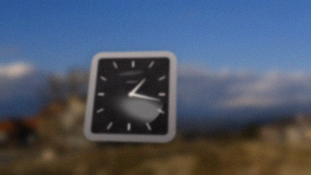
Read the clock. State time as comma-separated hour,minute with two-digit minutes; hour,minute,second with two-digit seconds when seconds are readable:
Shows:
1,17
